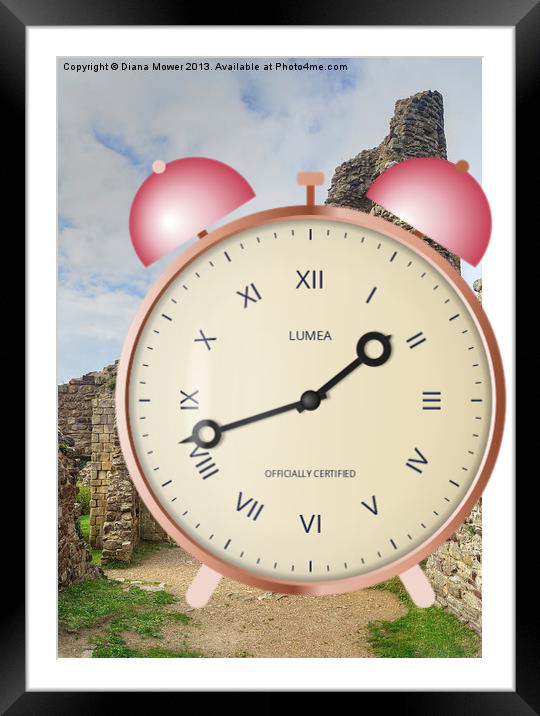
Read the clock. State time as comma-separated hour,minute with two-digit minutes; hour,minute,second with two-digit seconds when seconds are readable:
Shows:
1,42
